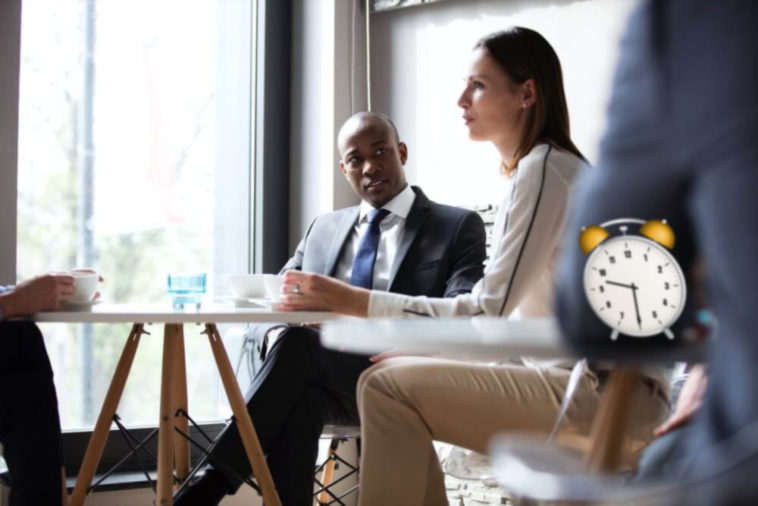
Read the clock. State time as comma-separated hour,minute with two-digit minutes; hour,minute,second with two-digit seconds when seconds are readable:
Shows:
9,30
